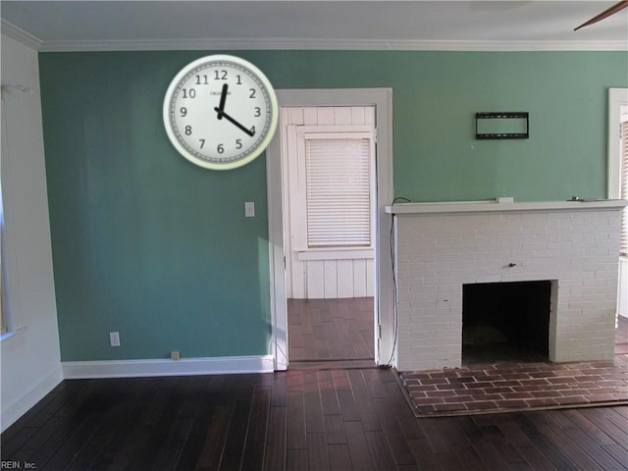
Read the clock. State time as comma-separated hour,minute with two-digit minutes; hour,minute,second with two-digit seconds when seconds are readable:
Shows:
12,21
